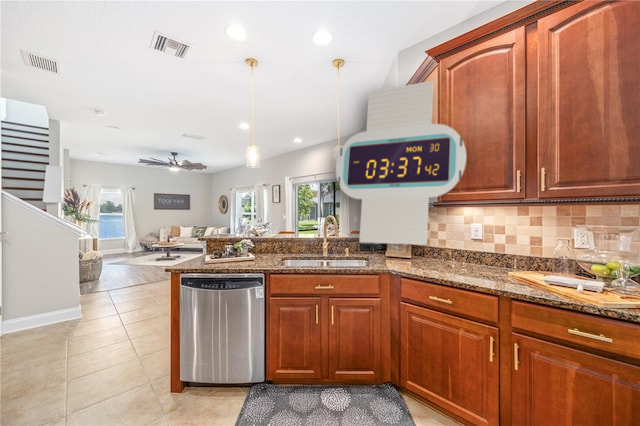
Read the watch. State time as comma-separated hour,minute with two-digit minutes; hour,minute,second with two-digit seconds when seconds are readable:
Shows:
3,37,42
